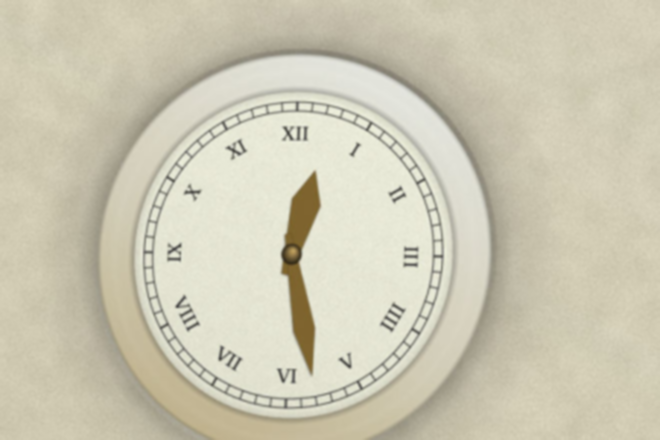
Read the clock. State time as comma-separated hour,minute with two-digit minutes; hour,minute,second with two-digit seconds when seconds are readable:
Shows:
12,28
